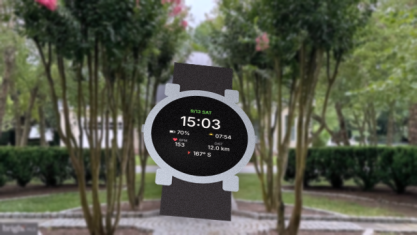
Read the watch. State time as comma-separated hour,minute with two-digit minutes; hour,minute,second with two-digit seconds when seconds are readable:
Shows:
15,03
